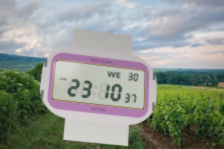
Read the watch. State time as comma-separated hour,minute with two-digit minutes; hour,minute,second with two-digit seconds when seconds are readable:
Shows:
23,10,37
